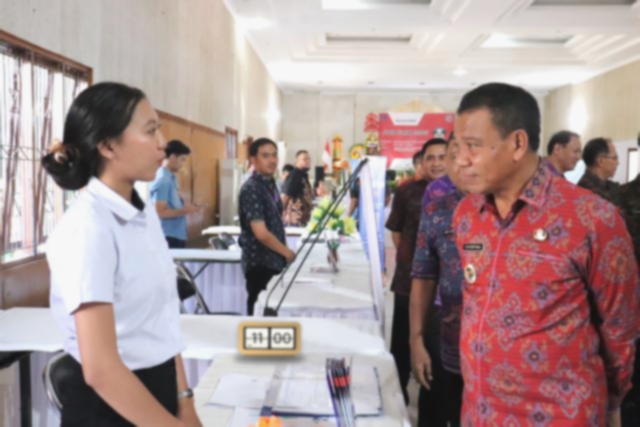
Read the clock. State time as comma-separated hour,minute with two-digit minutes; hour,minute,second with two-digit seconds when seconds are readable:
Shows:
11,00
